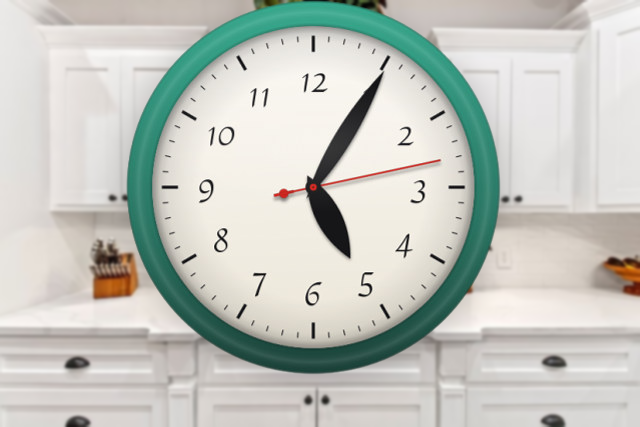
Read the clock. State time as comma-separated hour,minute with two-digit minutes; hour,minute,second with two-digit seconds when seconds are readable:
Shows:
5,05,13
